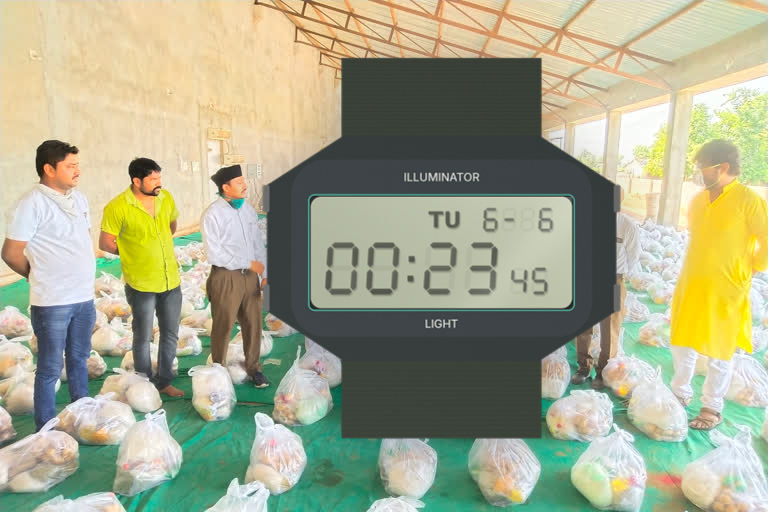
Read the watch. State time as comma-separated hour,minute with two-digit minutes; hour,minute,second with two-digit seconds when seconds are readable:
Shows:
0,23,45
